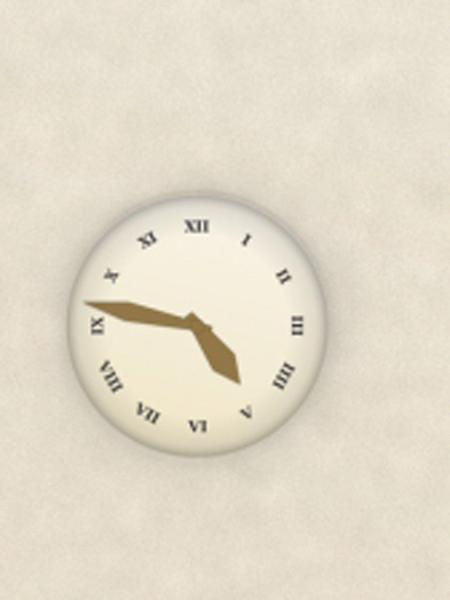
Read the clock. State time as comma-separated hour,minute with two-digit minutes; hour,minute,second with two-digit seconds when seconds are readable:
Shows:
4,47
